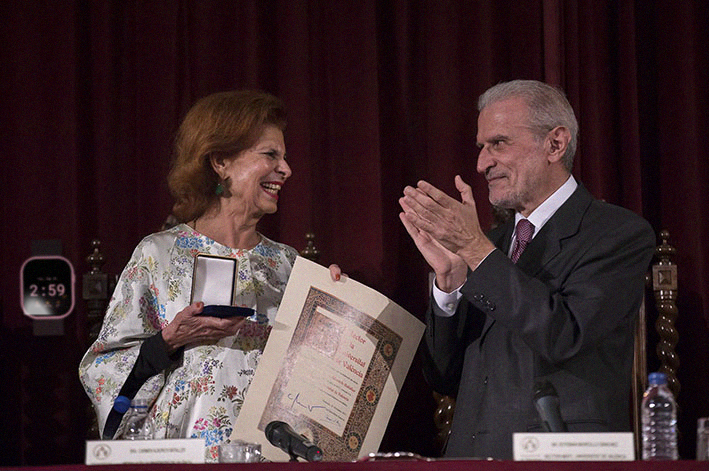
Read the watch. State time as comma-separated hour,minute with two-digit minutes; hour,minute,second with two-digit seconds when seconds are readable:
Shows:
2,59
